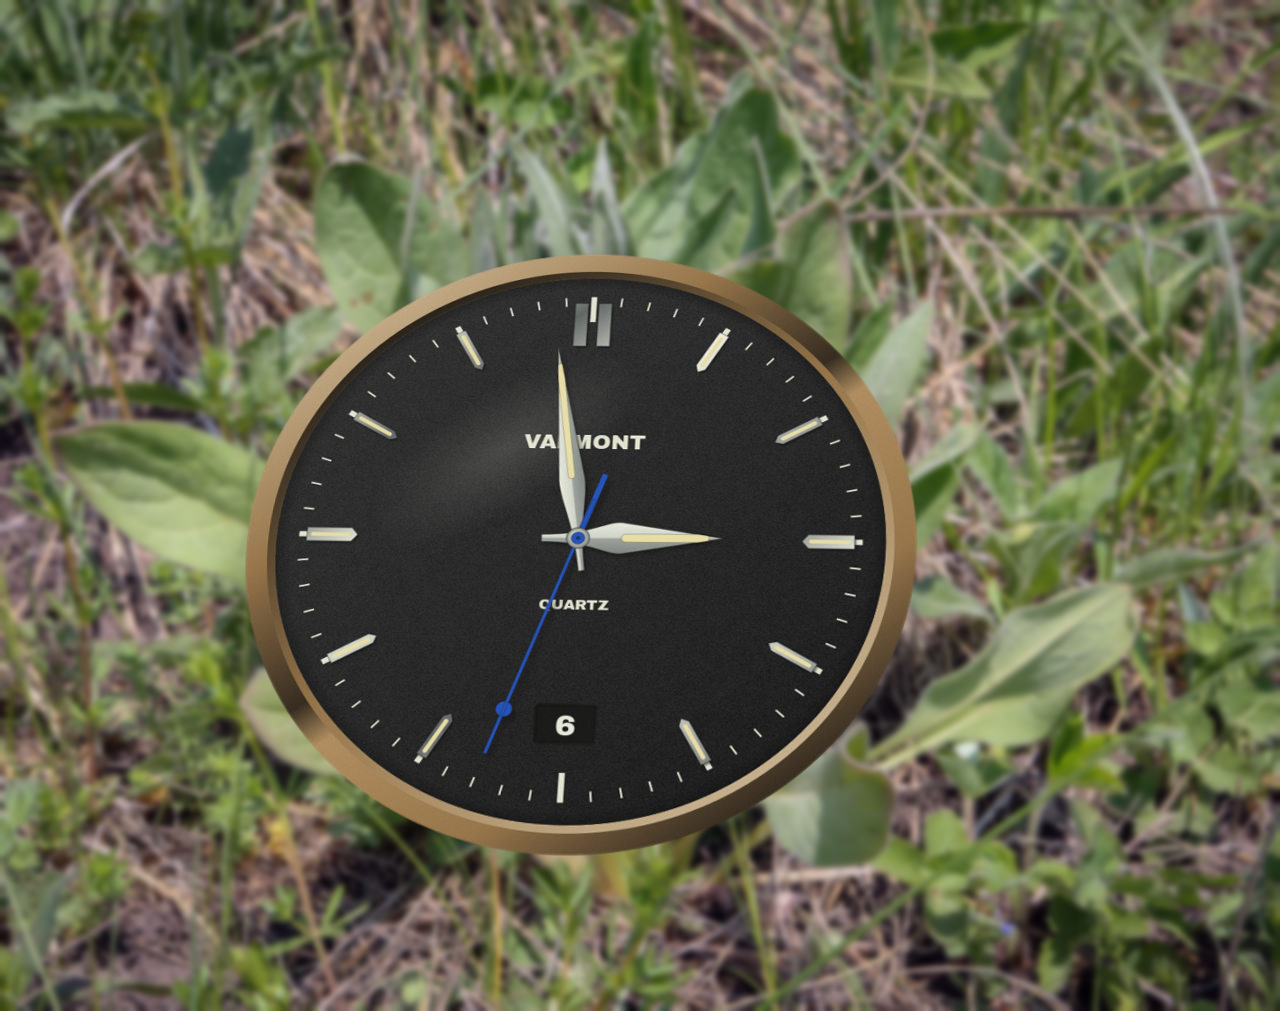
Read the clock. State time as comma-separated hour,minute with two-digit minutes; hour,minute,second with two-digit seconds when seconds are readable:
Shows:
2,58,33
